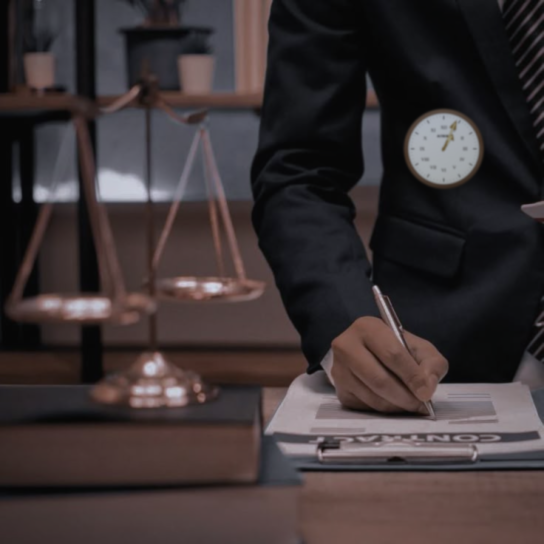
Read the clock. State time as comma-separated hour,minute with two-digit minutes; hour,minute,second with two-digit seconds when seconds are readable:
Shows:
1,04
